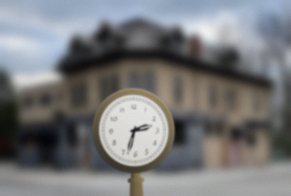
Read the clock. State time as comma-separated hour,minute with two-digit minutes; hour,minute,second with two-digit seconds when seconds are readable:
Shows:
2,33
